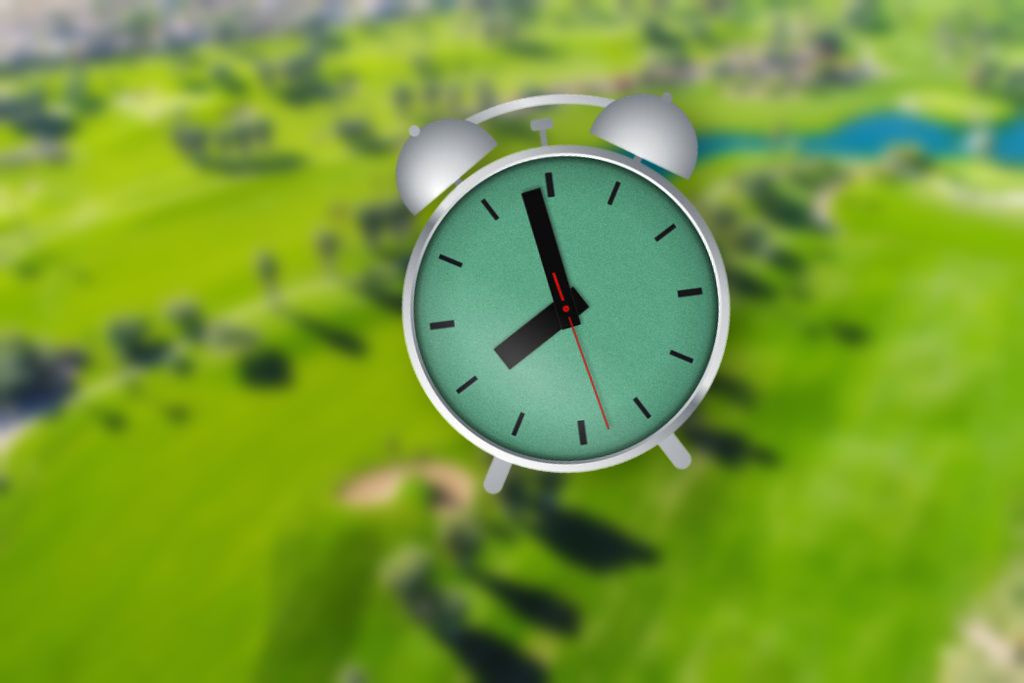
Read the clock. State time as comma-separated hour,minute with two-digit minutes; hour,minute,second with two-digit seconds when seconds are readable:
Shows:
7,58,28
